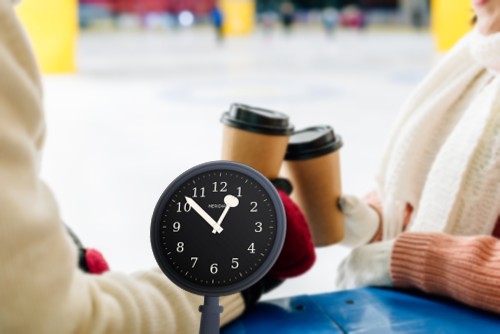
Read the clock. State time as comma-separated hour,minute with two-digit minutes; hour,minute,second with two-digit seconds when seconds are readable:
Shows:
12,52
